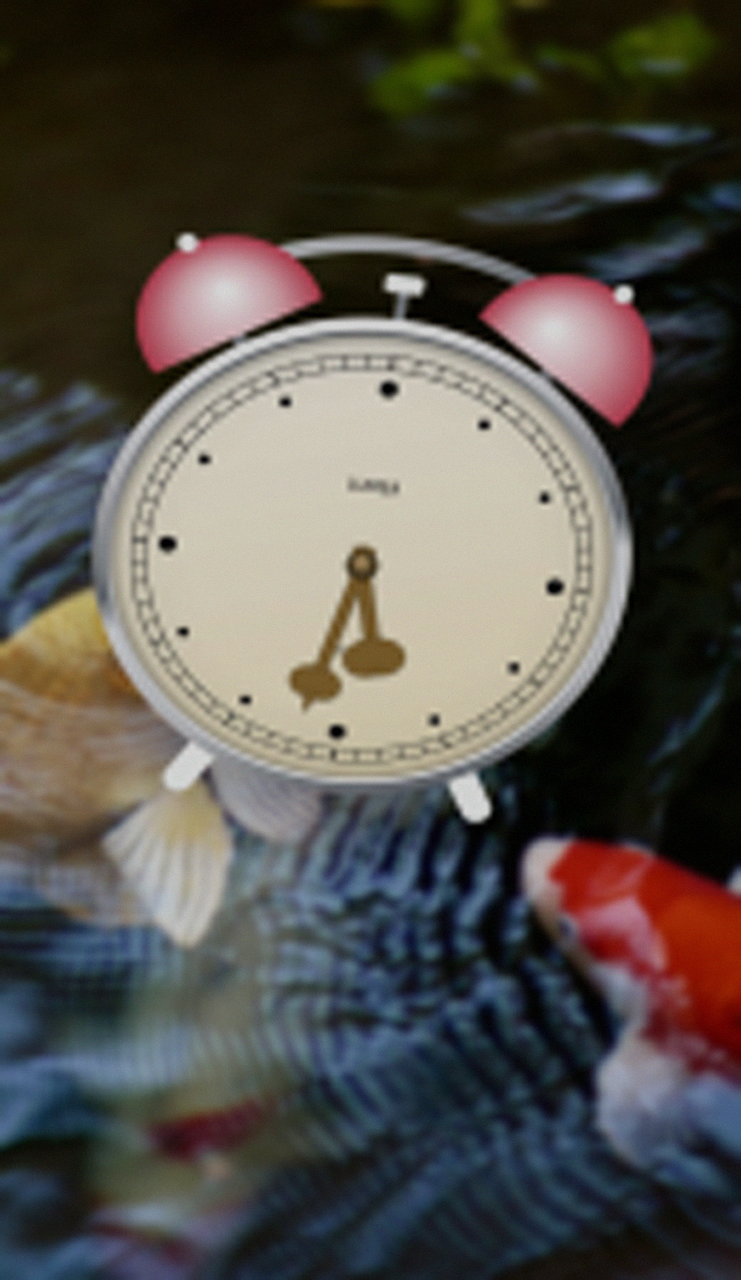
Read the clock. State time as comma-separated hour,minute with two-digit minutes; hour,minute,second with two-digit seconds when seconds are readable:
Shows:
5,32
